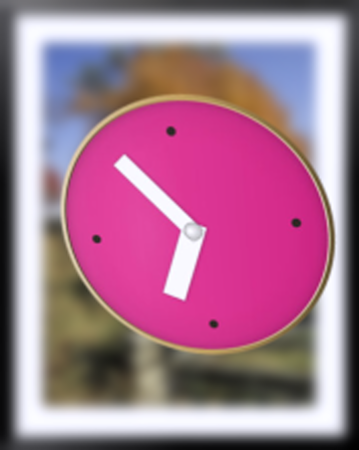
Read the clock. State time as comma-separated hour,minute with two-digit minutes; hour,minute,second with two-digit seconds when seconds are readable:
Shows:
6,54
